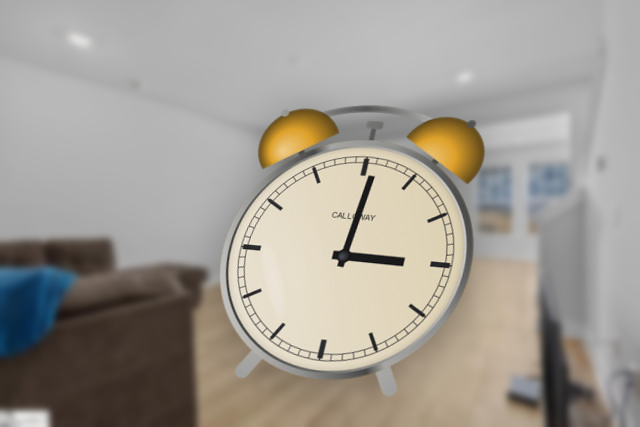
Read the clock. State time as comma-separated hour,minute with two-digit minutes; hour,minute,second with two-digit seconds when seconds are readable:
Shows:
3,01
